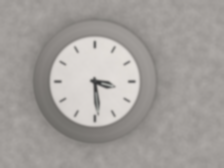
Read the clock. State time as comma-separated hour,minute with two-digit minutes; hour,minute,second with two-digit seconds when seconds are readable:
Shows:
3,29
